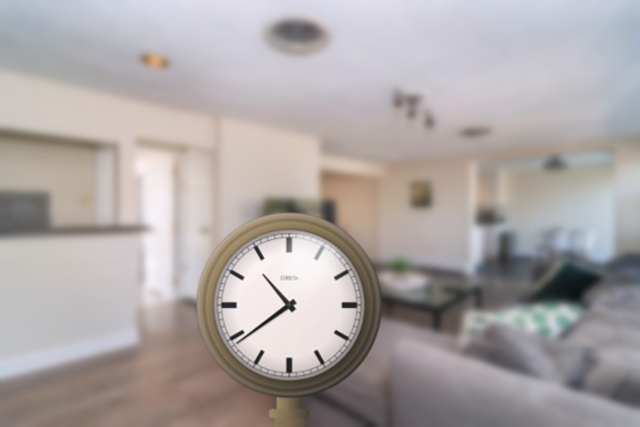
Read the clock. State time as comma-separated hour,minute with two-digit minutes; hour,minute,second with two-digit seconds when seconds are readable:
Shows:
10,39
